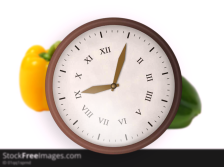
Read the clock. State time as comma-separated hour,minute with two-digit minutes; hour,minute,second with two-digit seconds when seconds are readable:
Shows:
9,05
